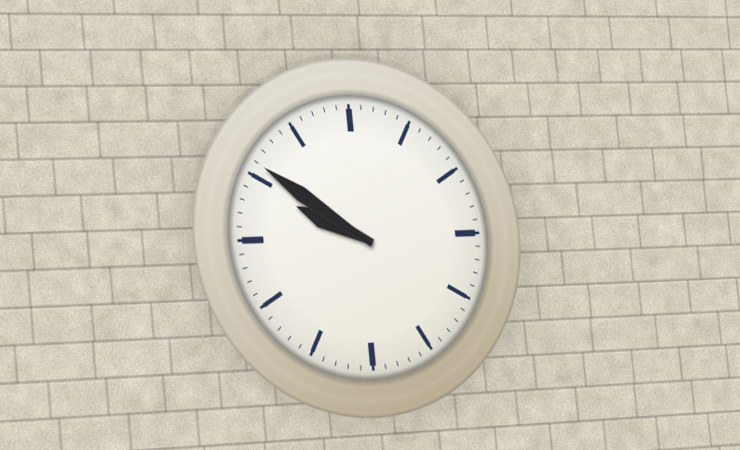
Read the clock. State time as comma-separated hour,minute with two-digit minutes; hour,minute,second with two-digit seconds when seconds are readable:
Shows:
9,51
